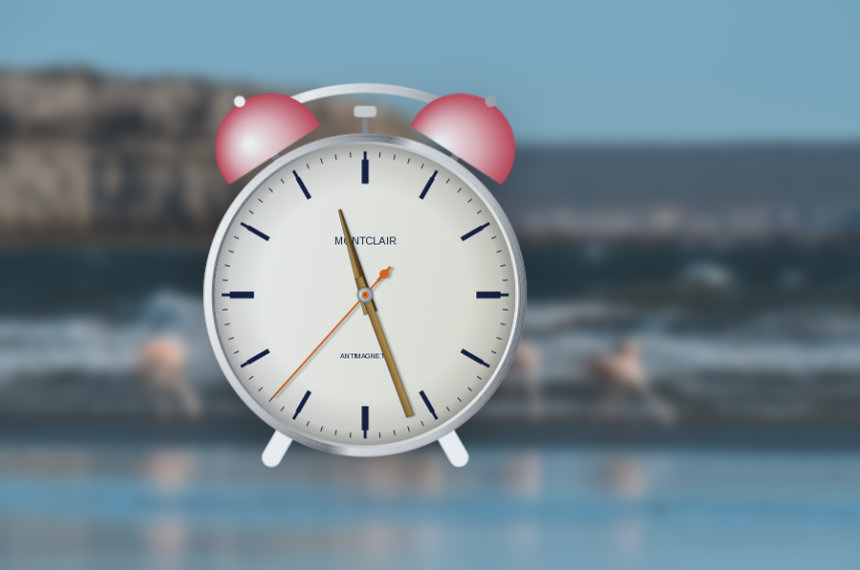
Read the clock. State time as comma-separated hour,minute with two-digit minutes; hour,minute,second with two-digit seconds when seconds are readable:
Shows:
11,26,37
